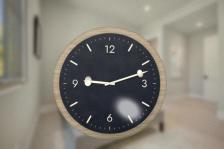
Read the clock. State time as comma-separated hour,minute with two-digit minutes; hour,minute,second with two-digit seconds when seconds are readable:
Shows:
9,12
